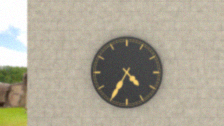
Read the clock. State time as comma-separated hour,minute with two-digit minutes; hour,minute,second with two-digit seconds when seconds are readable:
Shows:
4,35
